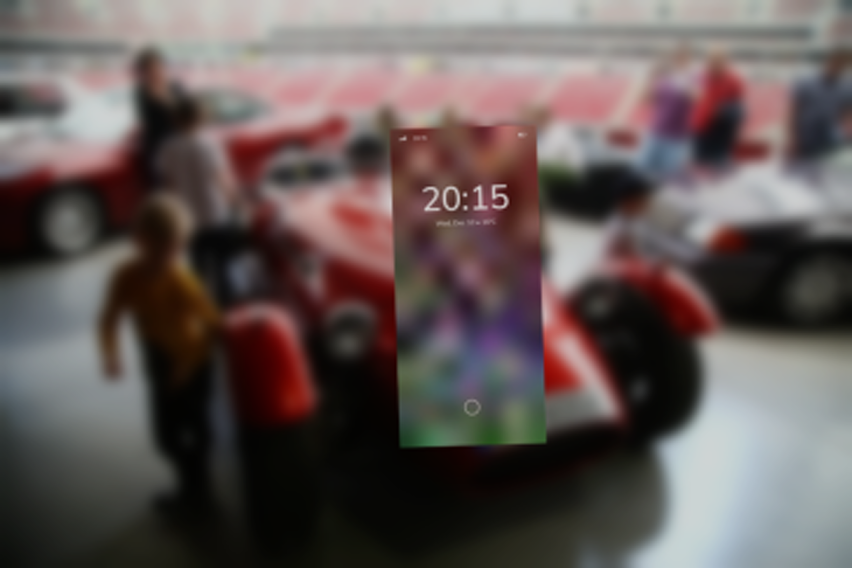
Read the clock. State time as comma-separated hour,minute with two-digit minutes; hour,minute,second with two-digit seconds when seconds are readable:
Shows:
20,15
